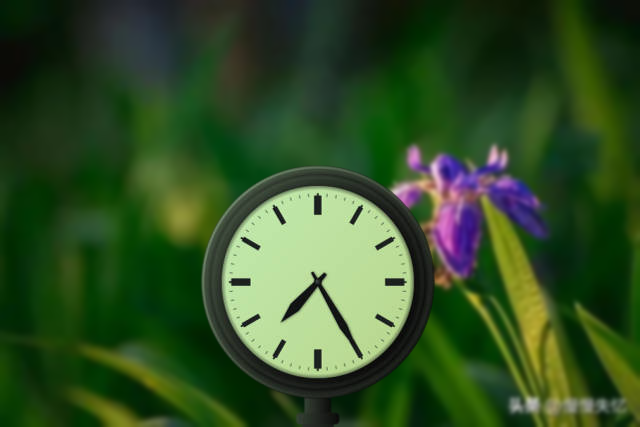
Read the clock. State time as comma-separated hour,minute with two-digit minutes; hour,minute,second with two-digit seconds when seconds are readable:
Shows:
7,25
